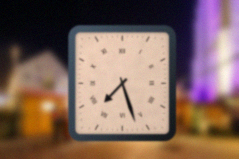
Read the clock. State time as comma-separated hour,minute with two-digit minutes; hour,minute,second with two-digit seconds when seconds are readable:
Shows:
7,27
